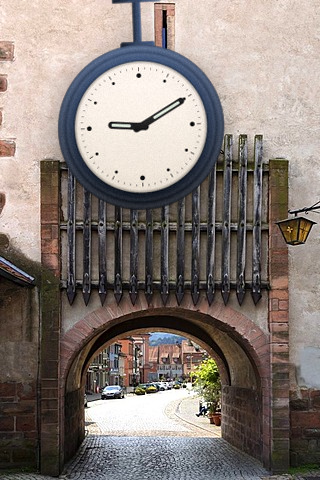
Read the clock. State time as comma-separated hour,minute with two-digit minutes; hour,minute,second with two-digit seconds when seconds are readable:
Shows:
9,10
